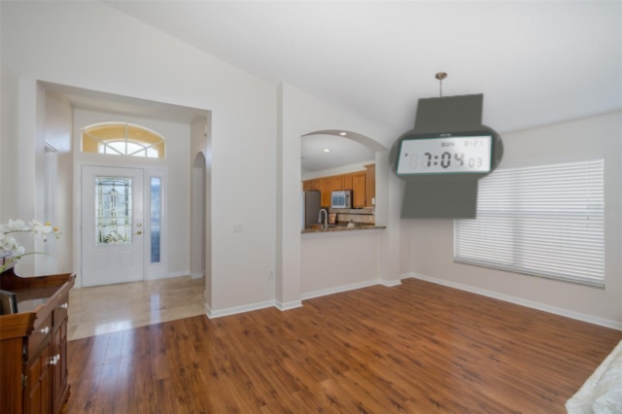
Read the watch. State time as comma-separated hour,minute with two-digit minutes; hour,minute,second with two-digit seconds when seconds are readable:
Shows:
7,04,03
